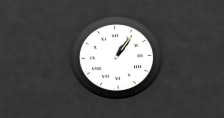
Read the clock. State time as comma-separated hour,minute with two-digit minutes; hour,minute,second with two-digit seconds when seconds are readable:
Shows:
1,06
